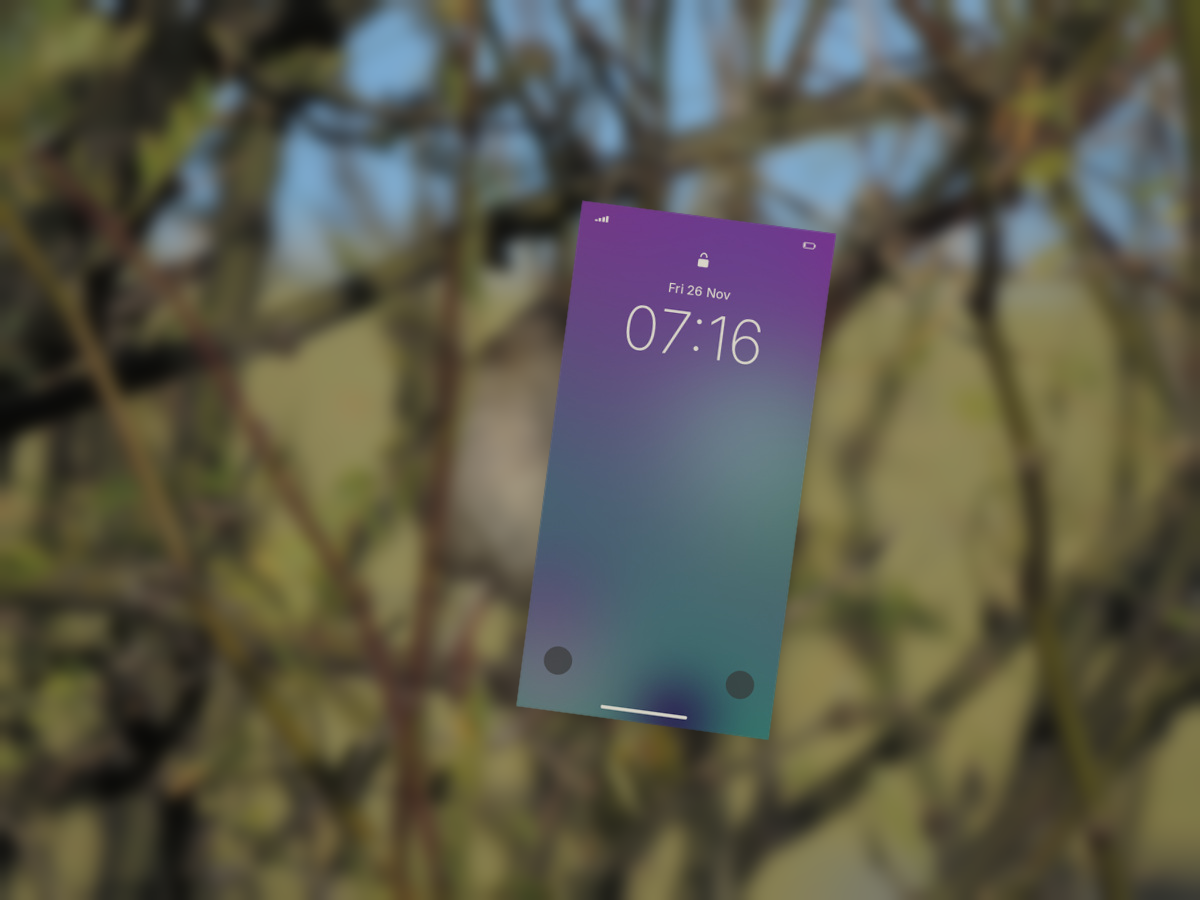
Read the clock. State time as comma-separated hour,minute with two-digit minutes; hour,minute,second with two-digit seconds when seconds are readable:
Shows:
7,16
